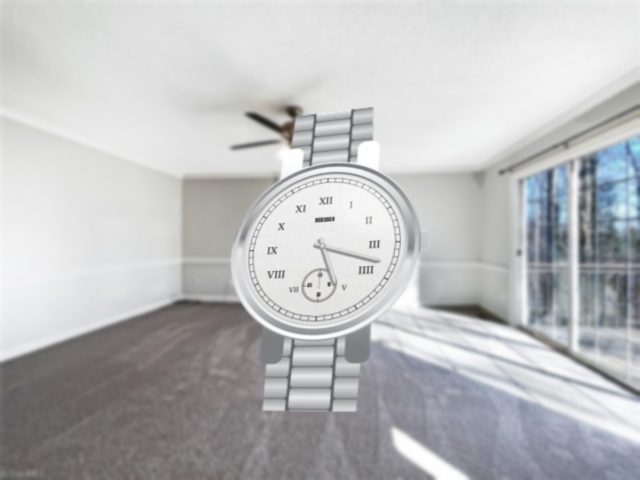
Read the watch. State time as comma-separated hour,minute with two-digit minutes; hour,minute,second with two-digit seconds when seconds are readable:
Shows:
5,18
